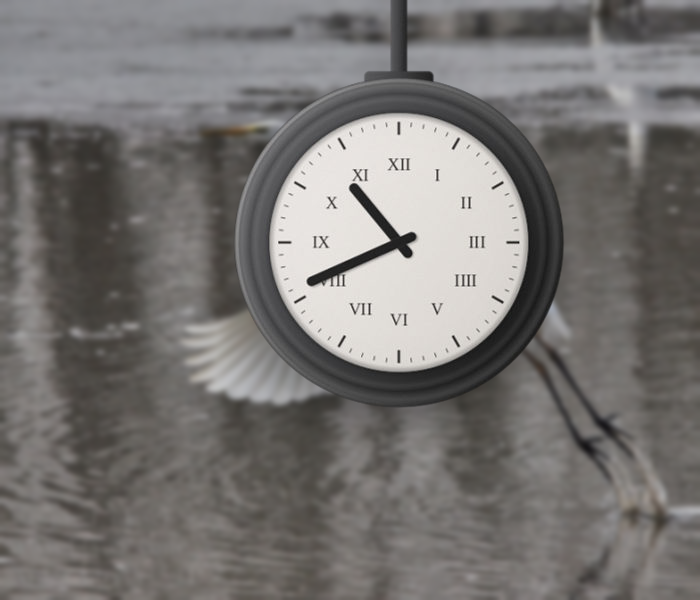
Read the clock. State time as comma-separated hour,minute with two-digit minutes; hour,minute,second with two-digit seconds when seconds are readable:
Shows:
10,41
